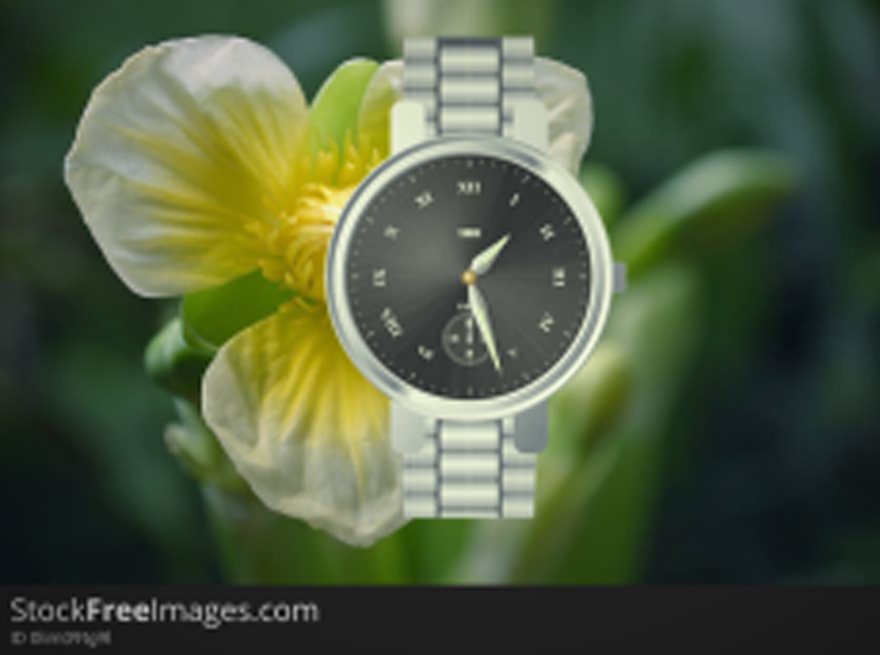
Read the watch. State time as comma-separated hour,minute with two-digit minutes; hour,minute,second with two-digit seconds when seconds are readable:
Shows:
1,27
